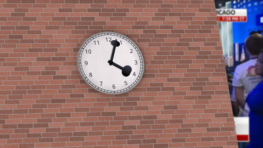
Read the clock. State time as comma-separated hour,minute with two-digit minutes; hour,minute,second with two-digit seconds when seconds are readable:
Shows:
4,03
